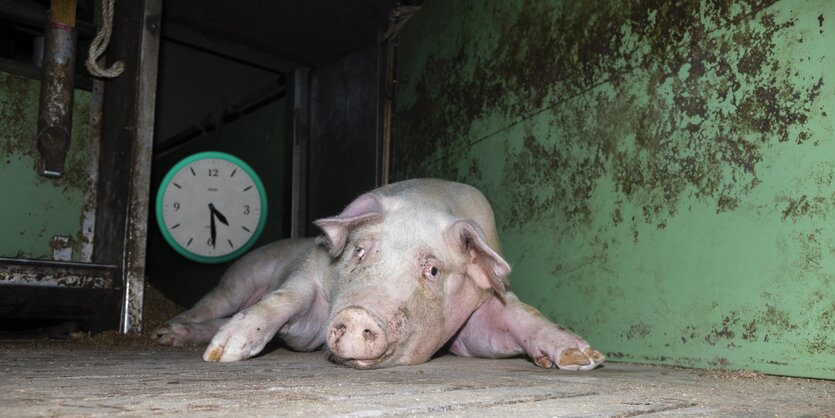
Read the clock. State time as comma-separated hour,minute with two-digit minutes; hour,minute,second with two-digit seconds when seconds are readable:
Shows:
4,29
